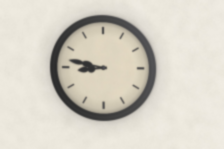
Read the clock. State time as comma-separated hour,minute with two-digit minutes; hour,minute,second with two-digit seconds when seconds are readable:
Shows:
8,47
